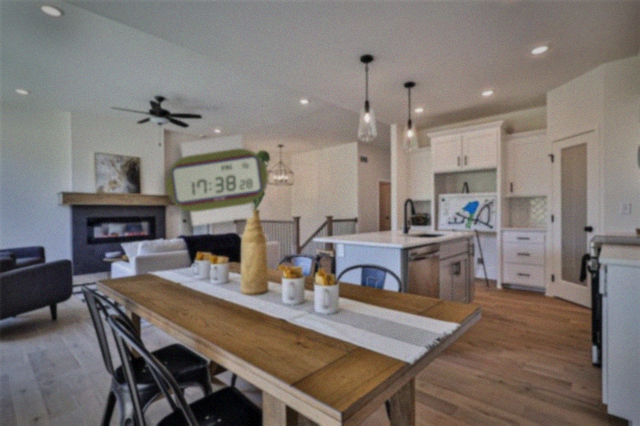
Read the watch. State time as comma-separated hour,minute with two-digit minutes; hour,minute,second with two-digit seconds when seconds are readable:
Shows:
17,38
